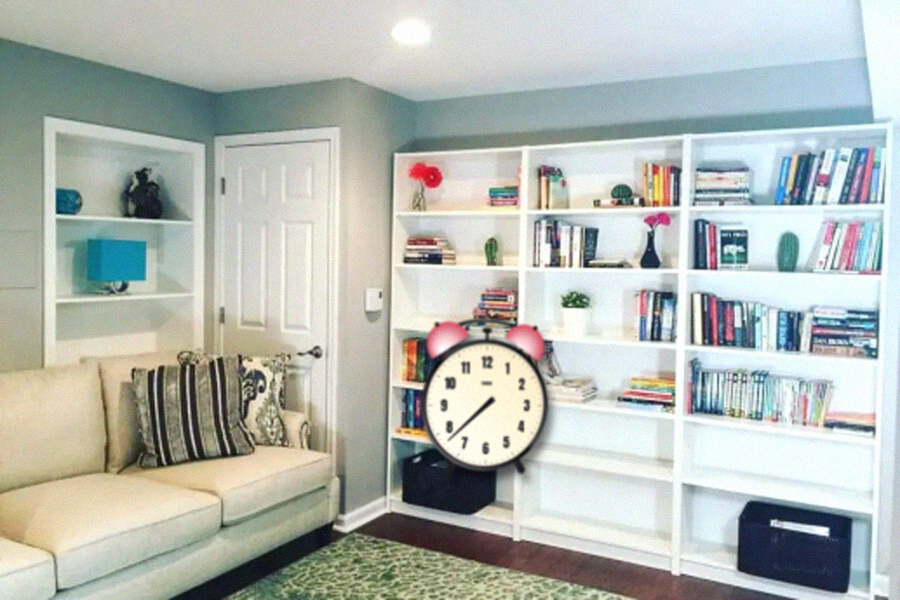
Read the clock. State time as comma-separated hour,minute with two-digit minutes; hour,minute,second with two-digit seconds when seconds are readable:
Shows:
7,38
